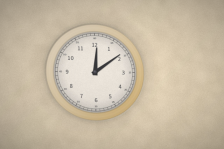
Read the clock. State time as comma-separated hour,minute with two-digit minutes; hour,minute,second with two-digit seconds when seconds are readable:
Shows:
12,09
